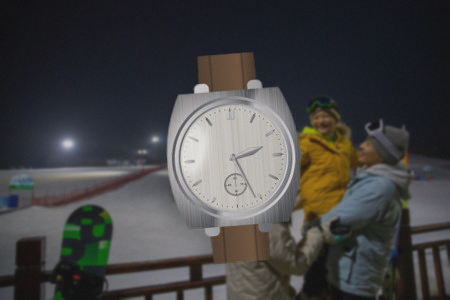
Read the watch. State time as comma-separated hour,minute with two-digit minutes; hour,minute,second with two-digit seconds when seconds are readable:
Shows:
2,26
